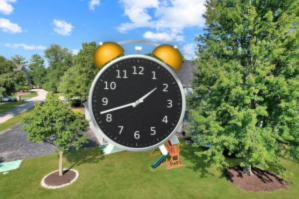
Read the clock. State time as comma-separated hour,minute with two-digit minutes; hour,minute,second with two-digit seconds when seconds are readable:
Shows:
1,42
